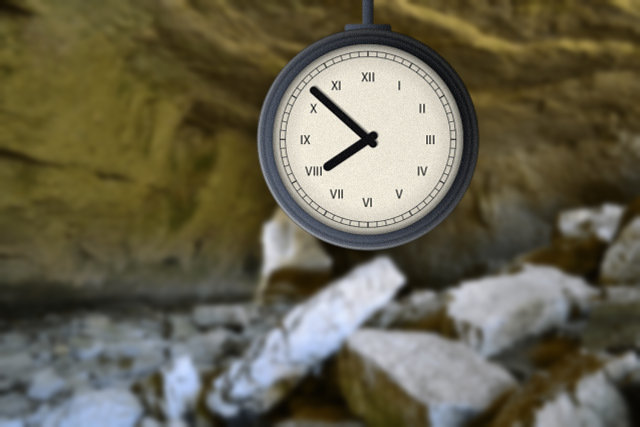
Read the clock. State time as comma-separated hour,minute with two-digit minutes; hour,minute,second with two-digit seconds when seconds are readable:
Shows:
7,52
